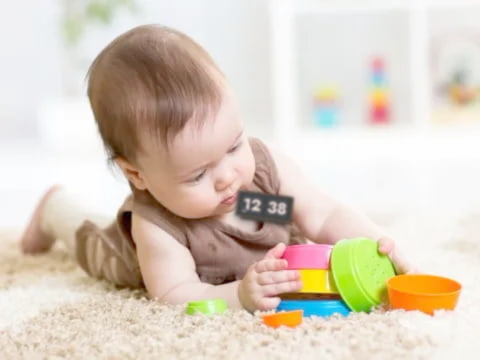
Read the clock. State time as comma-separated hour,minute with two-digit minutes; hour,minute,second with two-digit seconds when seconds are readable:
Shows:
12,38
